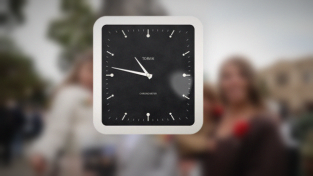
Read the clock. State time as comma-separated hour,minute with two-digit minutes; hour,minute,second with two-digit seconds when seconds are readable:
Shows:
10,47
